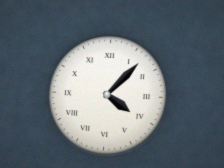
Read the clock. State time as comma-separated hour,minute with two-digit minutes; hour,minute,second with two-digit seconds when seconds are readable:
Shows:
4,07
